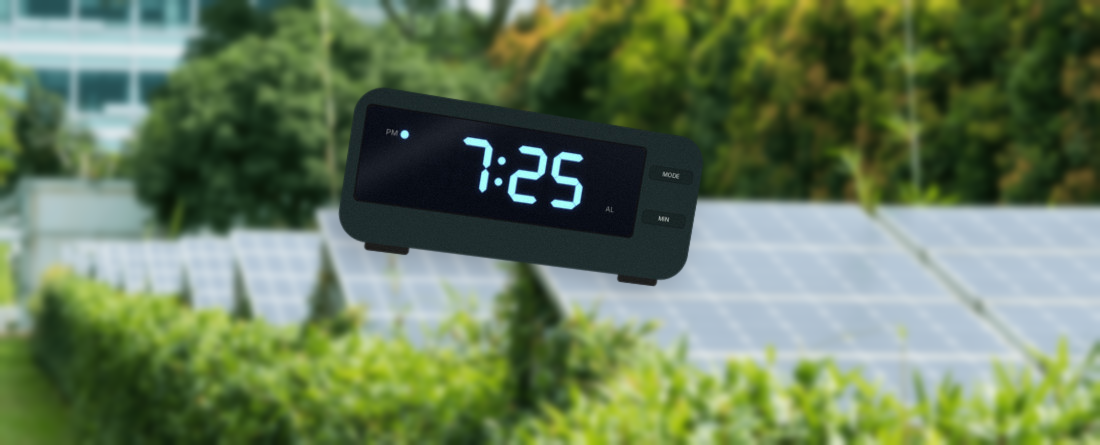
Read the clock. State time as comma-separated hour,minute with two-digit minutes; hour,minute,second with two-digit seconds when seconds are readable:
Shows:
7,25
